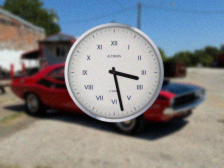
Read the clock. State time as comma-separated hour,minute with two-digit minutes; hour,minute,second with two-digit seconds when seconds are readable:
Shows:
3,28
